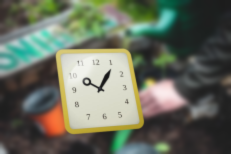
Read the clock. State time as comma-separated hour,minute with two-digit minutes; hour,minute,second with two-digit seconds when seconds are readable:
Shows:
10,06
